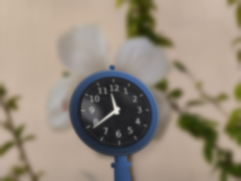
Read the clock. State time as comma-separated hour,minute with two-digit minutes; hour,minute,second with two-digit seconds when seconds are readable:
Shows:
11,39
